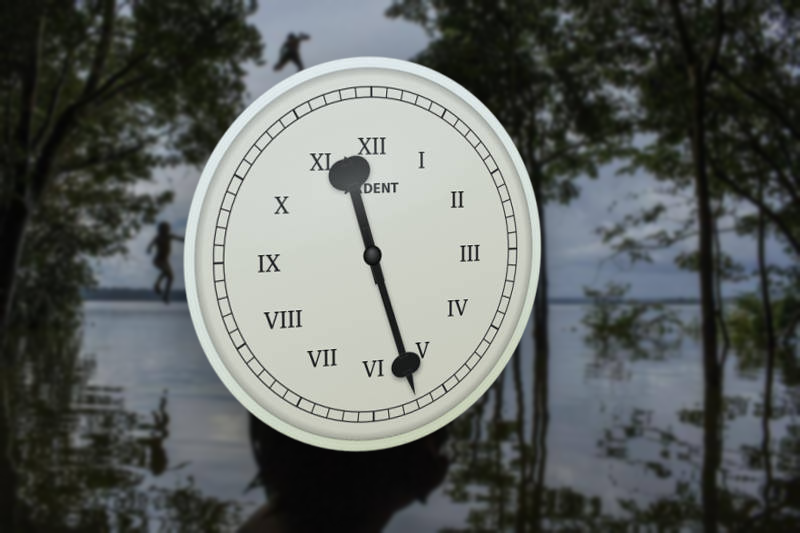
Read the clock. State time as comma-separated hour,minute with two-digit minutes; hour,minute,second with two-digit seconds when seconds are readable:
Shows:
11,27
